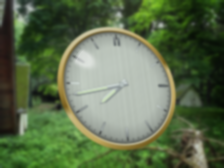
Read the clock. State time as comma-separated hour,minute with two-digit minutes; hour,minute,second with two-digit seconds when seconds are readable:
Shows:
7,43
